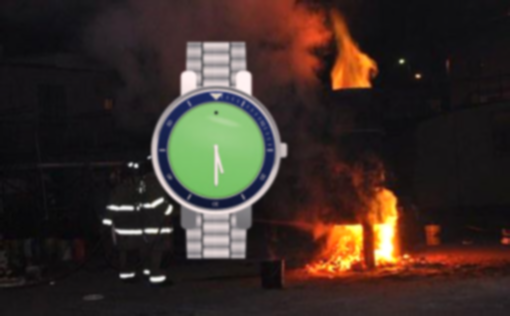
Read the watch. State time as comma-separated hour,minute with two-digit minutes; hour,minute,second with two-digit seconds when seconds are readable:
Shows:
5,30
